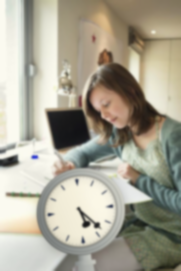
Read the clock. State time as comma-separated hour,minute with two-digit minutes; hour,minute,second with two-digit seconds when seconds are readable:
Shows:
5,23
